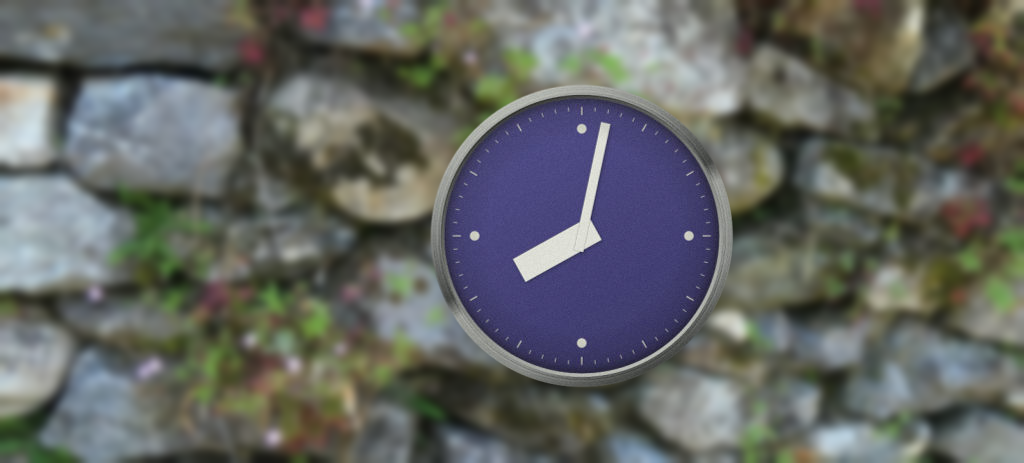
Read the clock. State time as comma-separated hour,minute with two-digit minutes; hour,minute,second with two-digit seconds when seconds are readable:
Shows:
8,02
